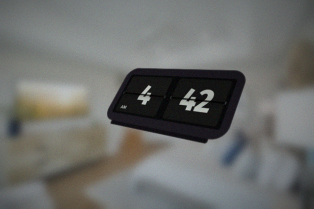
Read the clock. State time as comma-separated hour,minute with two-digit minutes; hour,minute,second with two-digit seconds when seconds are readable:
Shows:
4,42
